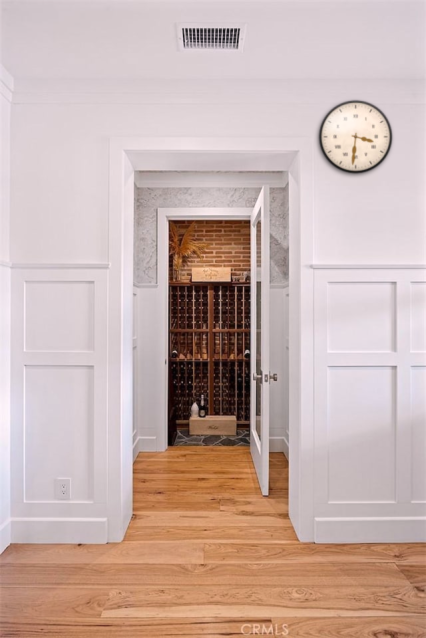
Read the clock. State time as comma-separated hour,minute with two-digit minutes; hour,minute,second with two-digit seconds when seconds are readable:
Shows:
3,31
